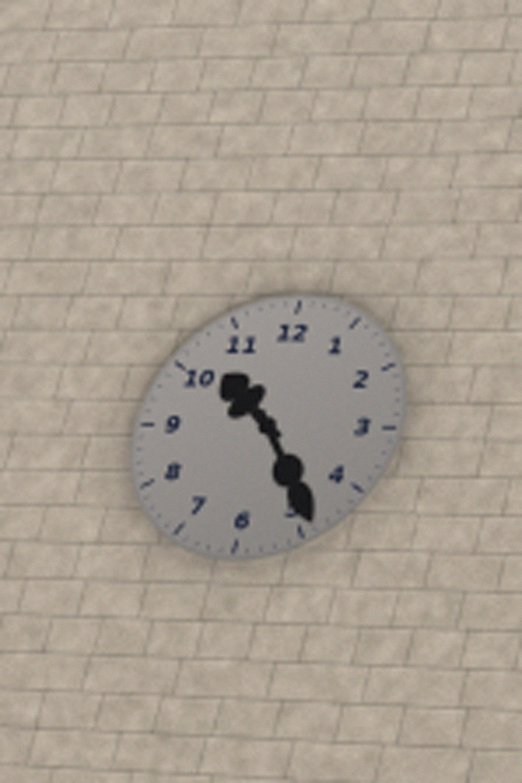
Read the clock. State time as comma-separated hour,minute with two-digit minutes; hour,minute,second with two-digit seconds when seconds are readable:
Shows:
10,24
